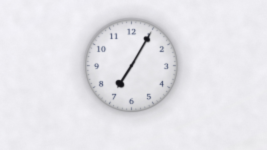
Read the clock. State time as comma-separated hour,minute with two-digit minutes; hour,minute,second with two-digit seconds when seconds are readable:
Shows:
7,05
